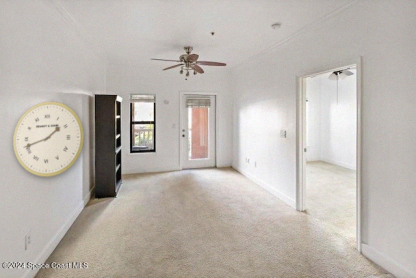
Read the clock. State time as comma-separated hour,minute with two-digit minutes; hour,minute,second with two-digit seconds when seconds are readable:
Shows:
1,42
